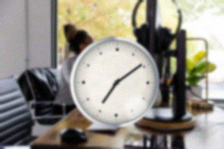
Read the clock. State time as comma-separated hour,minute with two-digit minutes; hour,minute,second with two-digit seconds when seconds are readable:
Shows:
7,09
